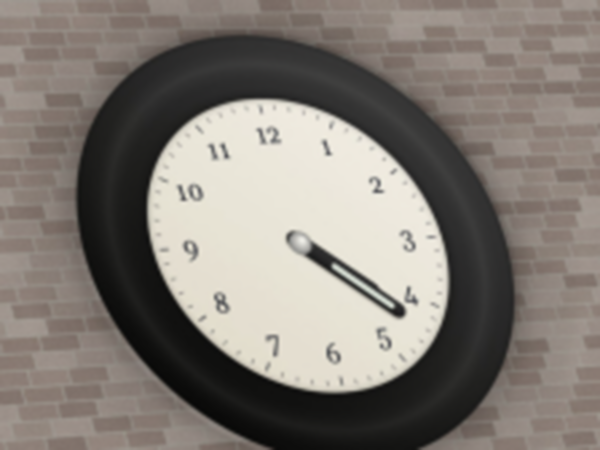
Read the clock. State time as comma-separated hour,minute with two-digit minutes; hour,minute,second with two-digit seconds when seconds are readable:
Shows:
4,22
